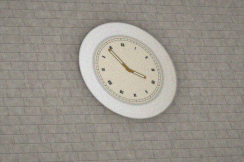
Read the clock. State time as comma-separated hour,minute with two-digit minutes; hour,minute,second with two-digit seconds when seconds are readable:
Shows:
3,54
